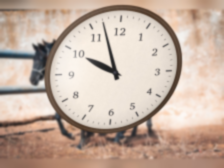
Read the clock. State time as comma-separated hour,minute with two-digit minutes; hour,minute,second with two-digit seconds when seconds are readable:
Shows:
9,57
